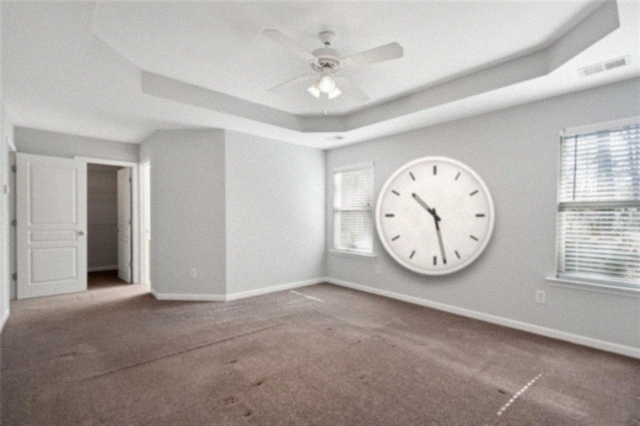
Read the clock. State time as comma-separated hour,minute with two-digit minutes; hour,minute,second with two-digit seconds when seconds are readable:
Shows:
10,28
